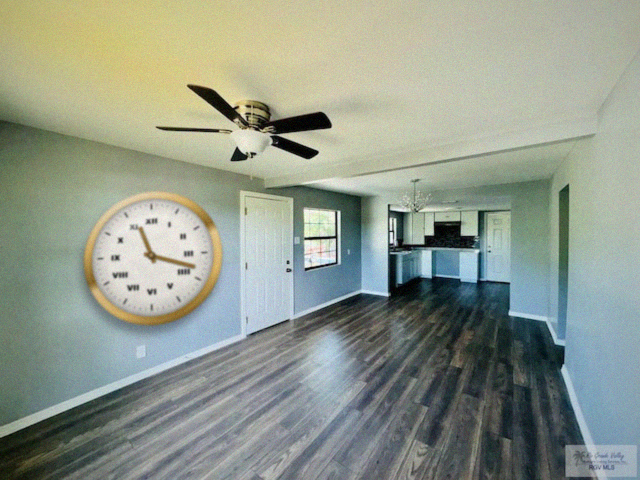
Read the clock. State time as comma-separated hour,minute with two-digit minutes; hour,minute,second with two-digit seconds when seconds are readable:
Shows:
11,18
